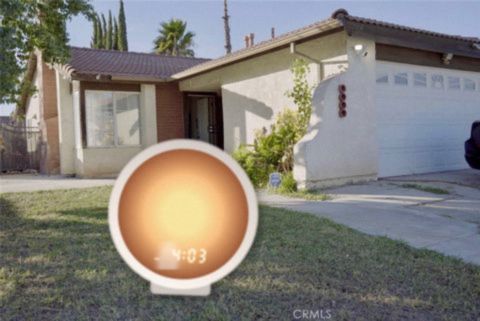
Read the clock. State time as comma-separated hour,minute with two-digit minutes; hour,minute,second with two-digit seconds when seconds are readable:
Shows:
4,03
